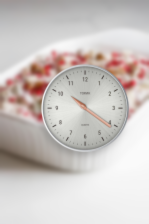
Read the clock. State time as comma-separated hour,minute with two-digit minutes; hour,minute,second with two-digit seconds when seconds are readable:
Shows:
10,21
